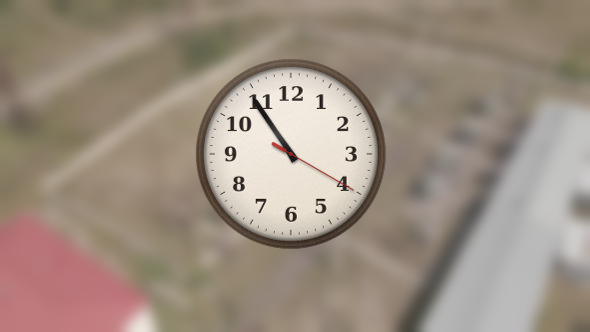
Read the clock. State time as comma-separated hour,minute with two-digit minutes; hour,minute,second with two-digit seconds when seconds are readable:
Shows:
10,54,20
